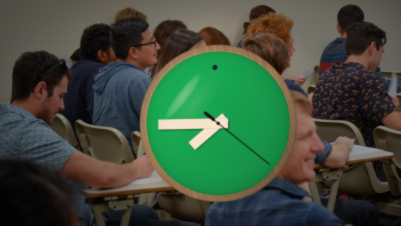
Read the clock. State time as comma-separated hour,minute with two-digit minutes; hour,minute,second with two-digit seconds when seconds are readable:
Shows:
7,45,22
